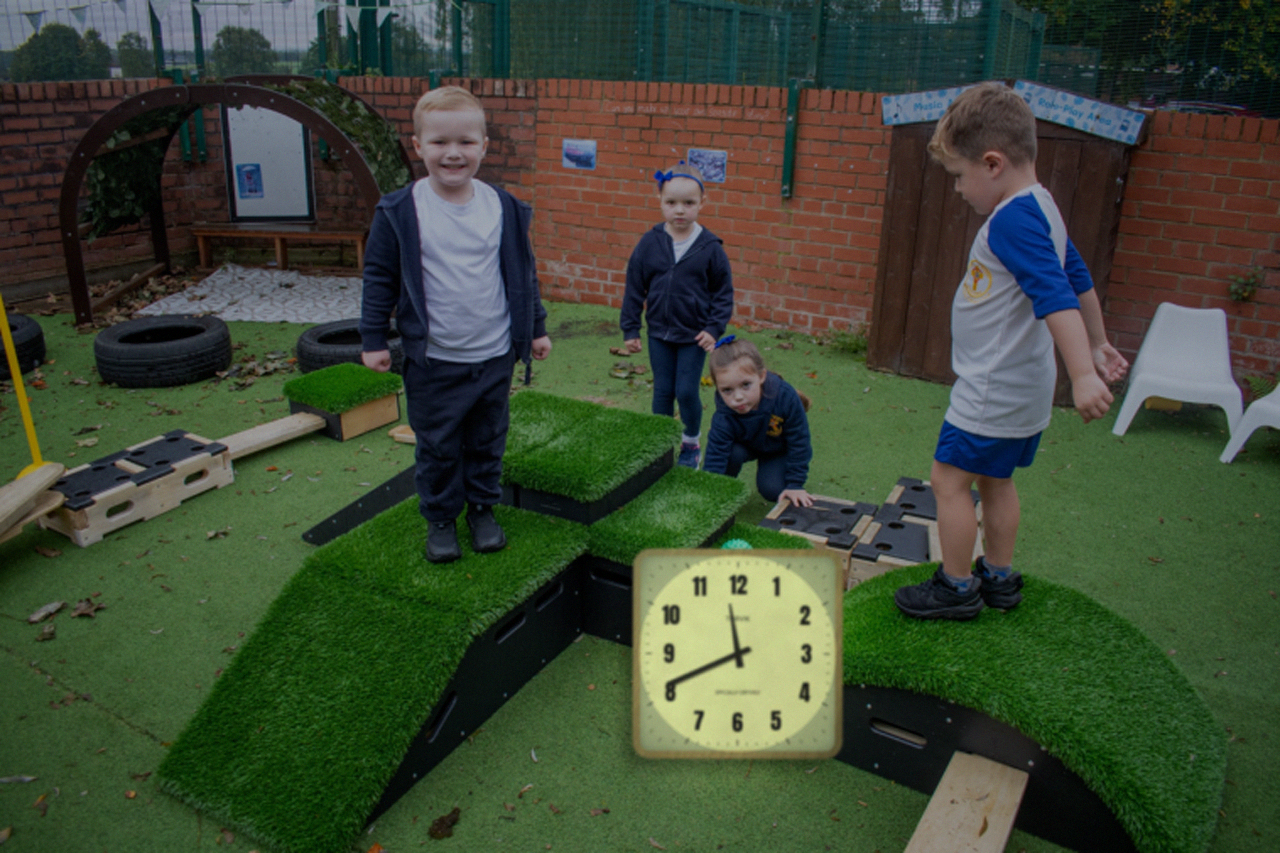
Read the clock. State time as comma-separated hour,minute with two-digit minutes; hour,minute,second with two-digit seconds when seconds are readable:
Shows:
11,41
